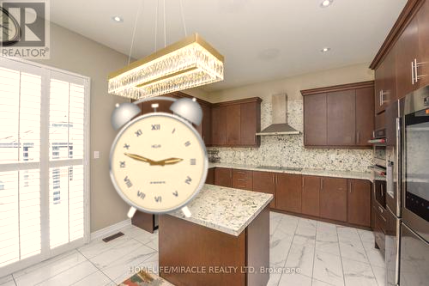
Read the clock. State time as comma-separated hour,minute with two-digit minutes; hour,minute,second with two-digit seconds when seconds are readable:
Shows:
2,48
